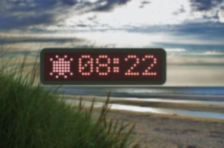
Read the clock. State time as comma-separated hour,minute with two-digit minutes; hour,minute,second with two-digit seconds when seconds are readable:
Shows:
8,22
